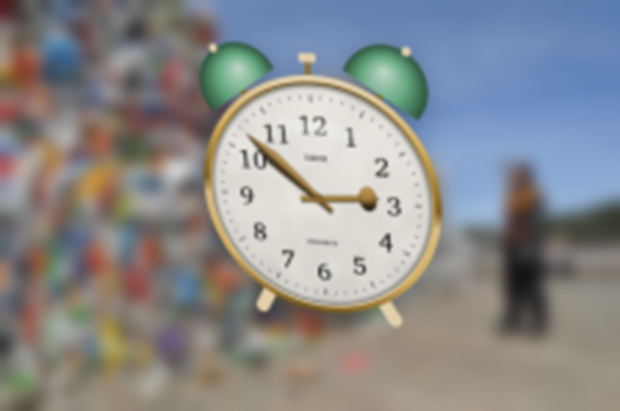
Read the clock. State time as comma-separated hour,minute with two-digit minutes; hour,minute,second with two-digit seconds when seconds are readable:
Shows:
2,52
